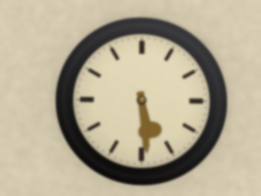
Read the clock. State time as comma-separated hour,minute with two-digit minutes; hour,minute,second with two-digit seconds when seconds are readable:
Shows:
5,29
